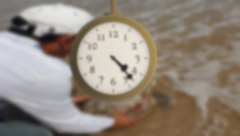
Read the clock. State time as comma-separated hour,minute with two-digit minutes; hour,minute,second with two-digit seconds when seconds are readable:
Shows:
4,23
